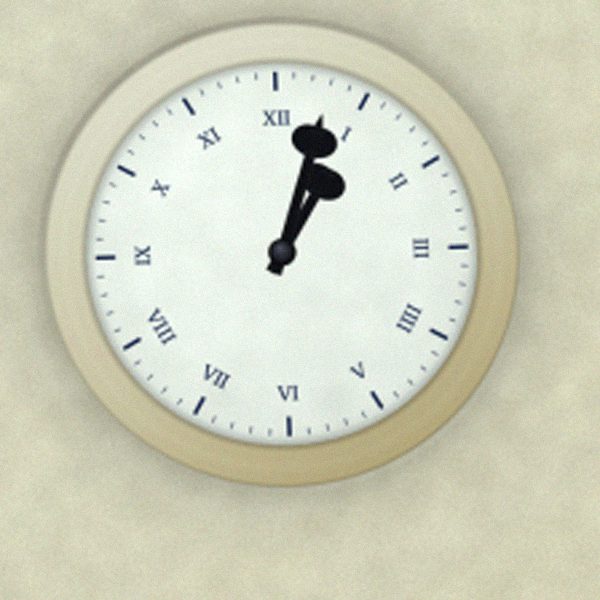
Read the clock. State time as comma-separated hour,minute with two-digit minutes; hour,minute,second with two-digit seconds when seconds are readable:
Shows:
1,03
